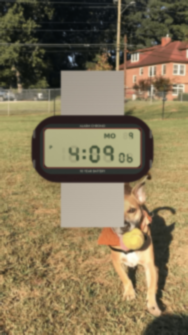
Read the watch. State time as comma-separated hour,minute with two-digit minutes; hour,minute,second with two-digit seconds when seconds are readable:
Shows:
4,09,06
